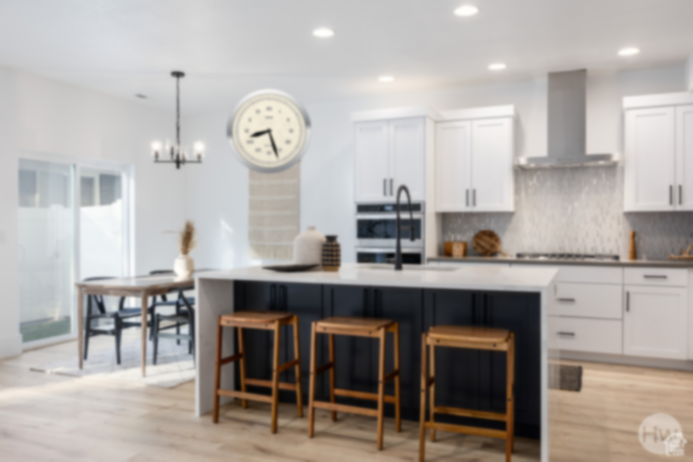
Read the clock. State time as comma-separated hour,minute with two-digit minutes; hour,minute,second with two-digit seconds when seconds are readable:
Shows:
8,27
